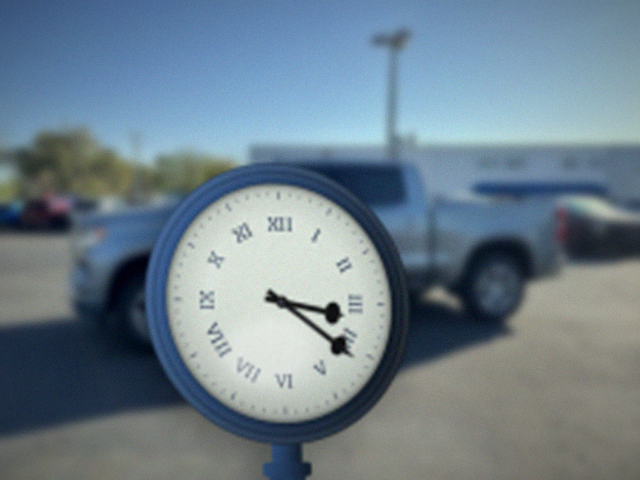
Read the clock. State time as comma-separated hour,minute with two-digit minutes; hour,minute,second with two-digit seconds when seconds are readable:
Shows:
3,21
